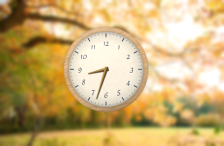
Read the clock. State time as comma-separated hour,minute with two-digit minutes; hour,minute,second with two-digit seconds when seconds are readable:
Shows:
8,33
